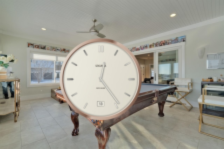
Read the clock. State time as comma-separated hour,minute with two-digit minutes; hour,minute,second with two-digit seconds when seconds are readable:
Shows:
12,24
